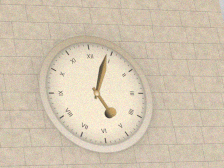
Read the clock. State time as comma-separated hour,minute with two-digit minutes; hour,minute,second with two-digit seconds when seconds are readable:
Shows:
5,04
